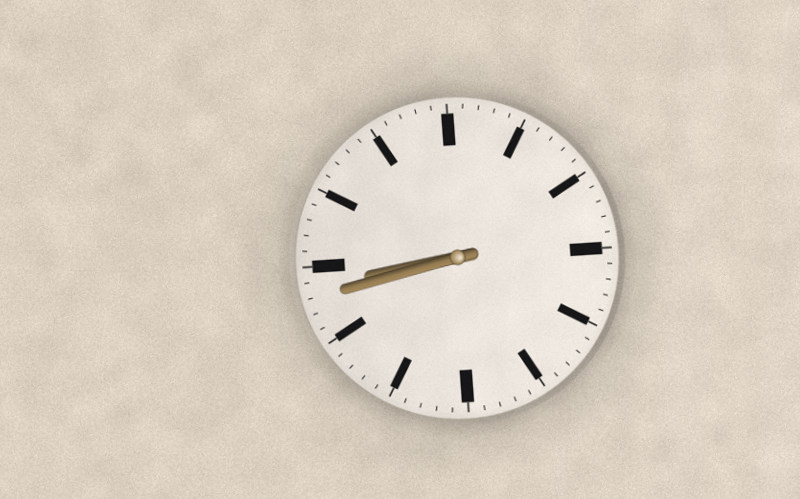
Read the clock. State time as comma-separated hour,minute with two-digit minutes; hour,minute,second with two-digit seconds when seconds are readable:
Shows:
8,43
